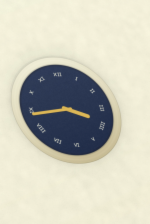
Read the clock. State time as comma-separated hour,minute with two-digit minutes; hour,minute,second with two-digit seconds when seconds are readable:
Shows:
3,44
